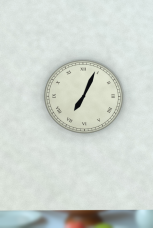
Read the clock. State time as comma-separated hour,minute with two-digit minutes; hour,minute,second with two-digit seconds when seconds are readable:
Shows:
7,04
